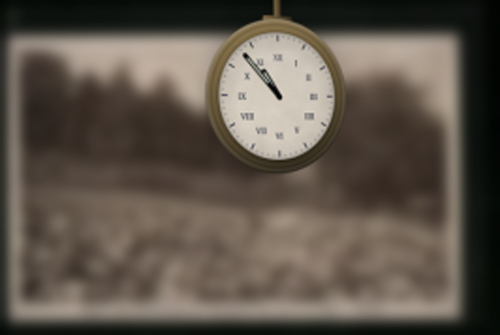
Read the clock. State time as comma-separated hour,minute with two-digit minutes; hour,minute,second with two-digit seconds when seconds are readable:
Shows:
10,53
